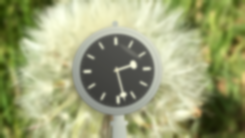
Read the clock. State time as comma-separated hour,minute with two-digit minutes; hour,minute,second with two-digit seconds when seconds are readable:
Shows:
2,28
